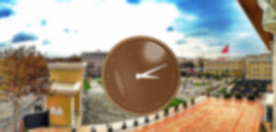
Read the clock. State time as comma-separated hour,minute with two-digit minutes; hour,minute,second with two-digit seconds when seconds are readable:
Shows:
3,11
